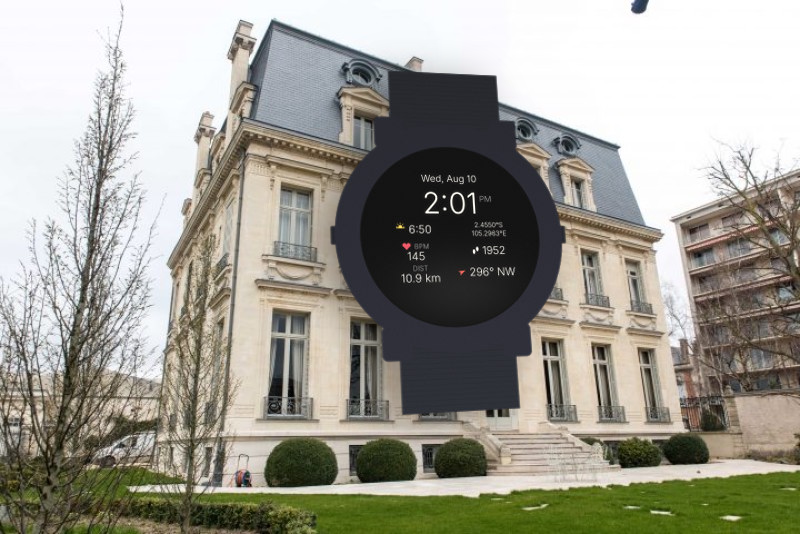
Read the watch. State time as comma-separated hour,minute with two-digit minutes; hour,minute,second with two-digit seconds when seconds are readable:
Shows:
2,01
